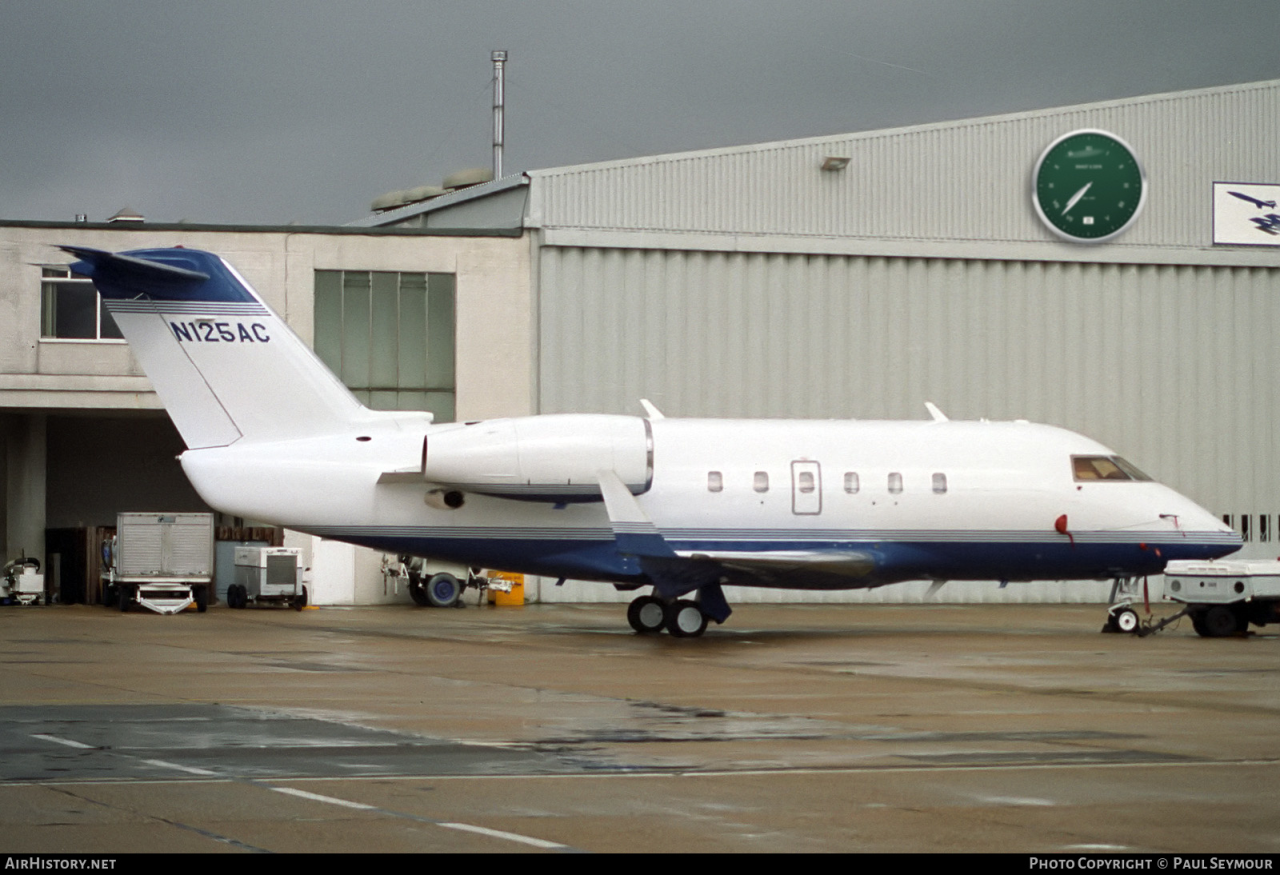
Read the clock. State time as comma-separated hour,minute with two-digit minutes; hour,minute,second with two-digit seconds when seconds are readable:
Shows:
7,37
